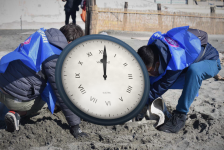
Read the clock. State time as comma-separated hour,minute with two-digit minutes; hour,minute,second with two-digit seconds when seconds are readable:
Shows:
12,01
